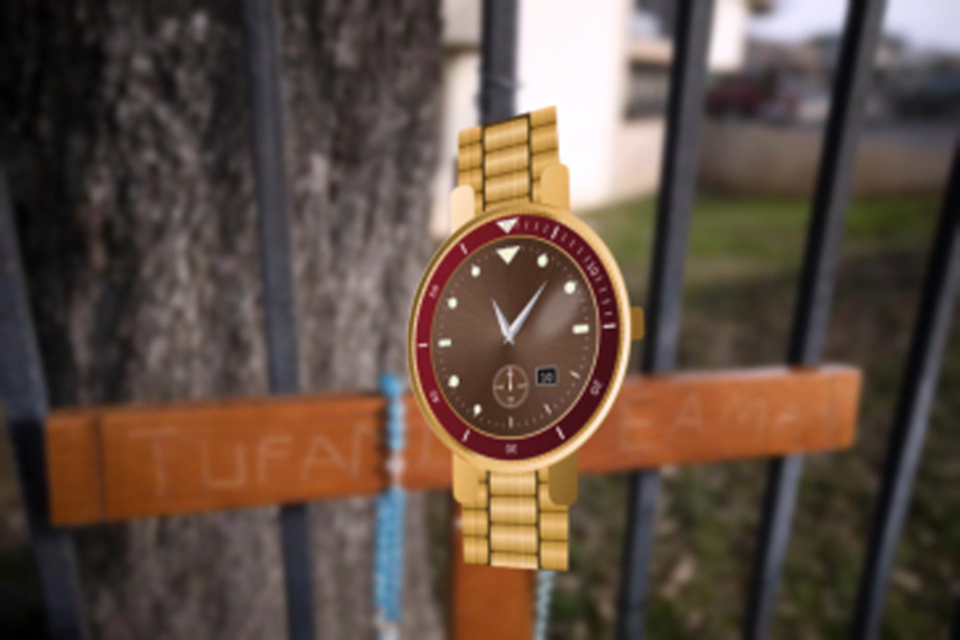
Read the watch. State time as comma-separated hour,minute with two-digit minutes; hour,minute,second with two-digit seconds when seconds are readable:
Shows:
11,07
